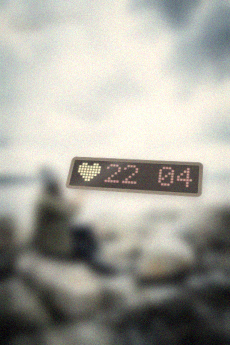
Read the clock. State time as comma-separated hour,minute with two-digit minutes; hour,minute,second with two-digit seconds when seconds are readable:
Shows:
22,04
